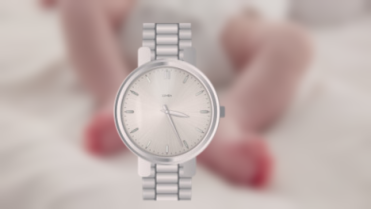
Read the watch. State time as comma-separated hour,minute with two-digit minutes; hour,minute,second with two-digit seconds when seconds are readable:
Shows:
3,26
